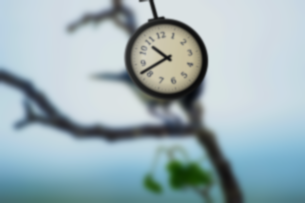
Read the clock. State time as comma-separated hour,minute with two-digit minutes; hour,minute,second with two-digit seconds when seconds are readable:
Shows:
10,42
